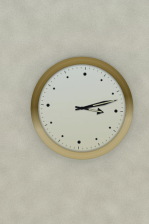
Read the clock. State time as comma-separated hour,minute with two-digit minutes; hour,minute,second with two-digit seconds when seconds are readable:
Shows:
3,12
